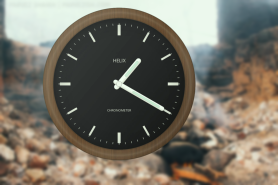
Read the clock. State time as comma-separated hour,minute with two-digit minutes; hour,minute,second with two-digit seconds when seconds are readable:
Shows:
1,20
